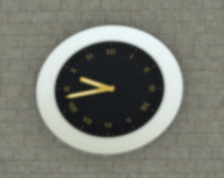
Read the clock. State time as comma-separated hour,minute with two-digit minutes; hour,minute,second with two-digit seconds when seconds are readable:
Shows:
9,43
